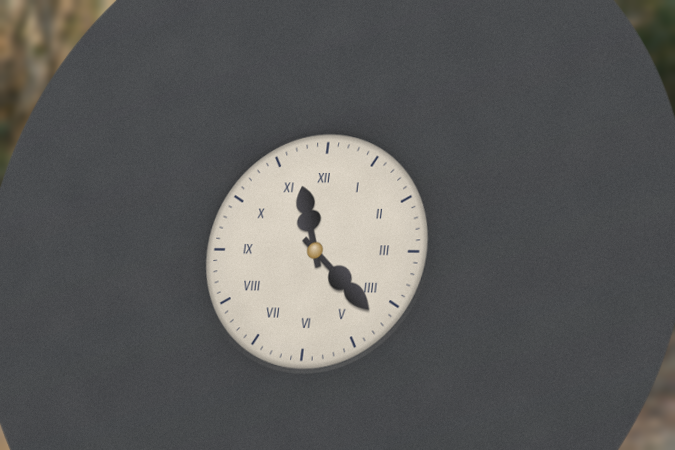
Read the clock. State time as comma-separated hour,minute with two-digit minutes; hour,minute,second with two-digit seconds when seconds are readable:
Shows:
11,22
